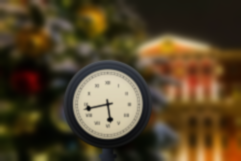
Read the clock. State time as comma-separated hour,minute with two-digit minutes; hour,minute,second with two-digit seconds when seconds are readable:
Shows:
5,43
